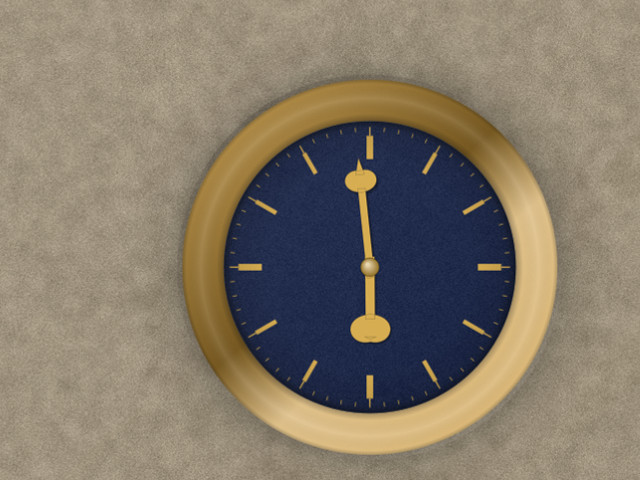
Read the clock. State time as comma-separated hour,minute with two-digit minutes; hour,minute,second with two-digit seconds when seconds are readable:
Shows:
5,59
